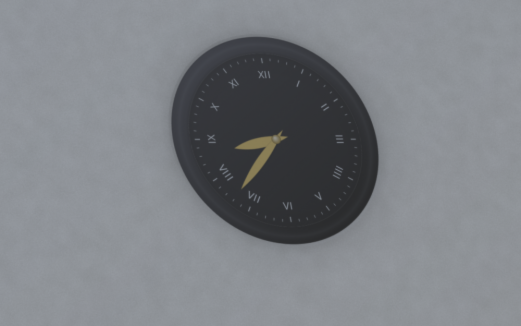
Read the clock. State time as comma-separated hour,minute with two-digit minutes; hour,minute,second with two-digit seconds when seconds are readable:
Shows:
8,37
